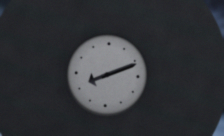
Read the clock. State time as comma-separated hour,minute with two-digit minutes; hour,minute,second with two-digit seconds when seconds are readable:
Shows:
8,11
